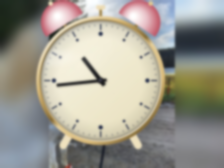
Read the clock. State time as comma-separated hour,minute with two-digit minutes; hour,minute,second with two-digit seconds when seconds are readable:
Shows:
10,44
